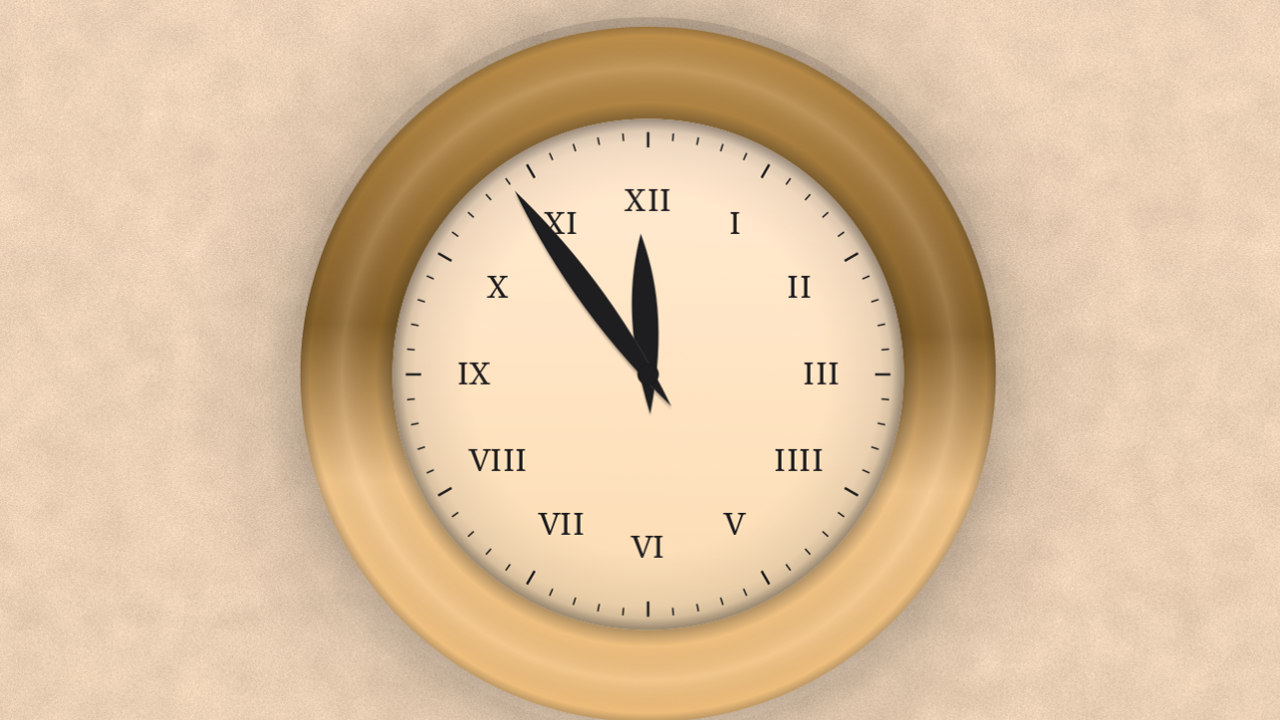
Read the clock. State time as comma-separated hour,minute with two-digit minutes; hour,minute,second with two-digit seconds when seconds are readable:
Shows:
11,54
